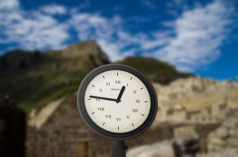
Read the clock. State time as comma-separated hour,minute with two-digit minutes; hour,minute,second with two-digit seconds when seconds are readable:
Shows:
12,46
